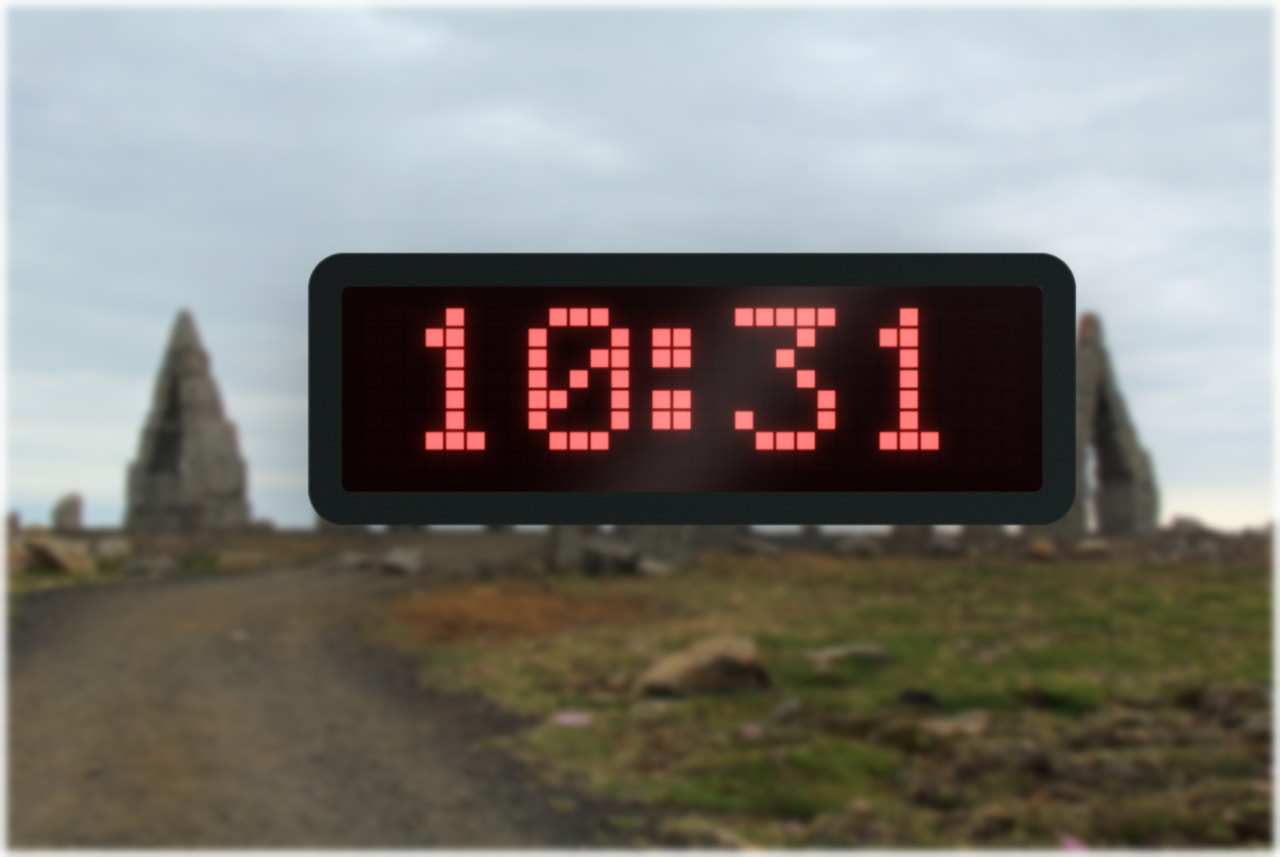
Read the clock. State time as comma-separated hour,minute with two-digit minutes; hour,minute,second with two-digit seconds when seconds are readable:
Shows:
10,31
